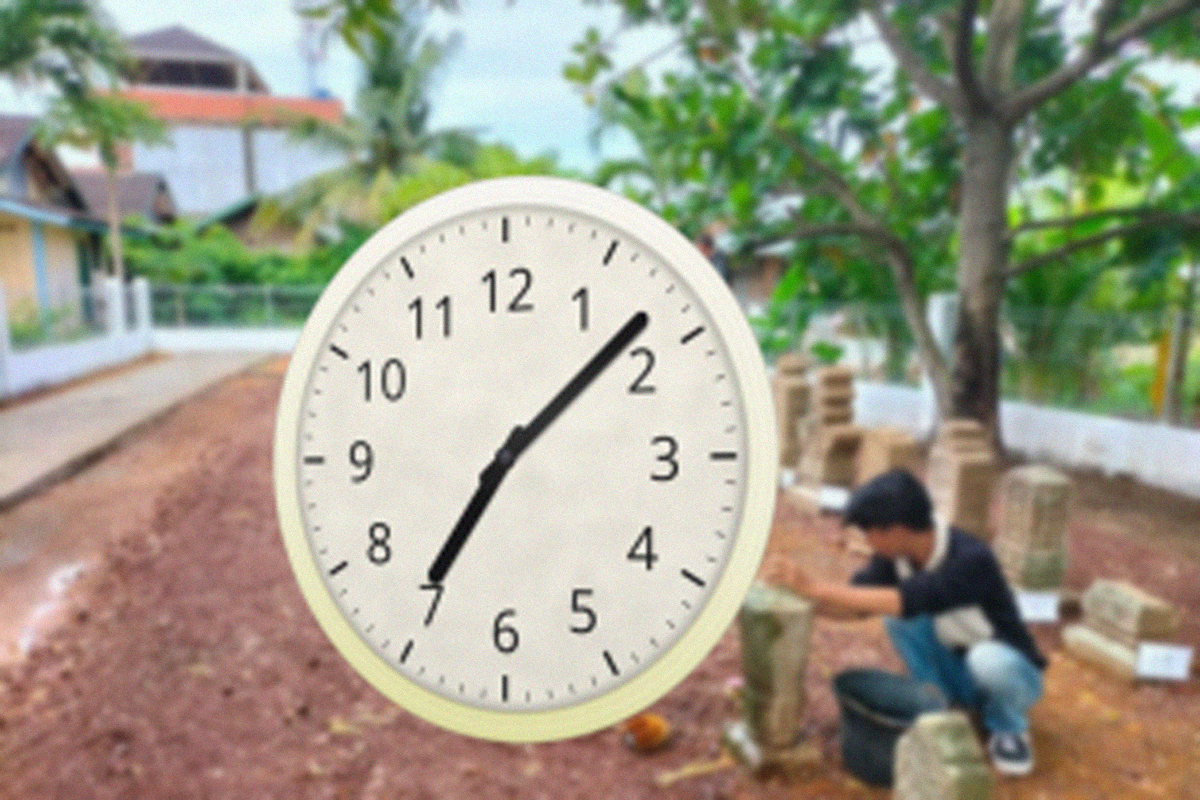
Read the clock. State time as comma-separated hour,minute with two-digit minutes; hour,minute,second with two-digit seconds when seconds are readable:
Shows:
7,08
